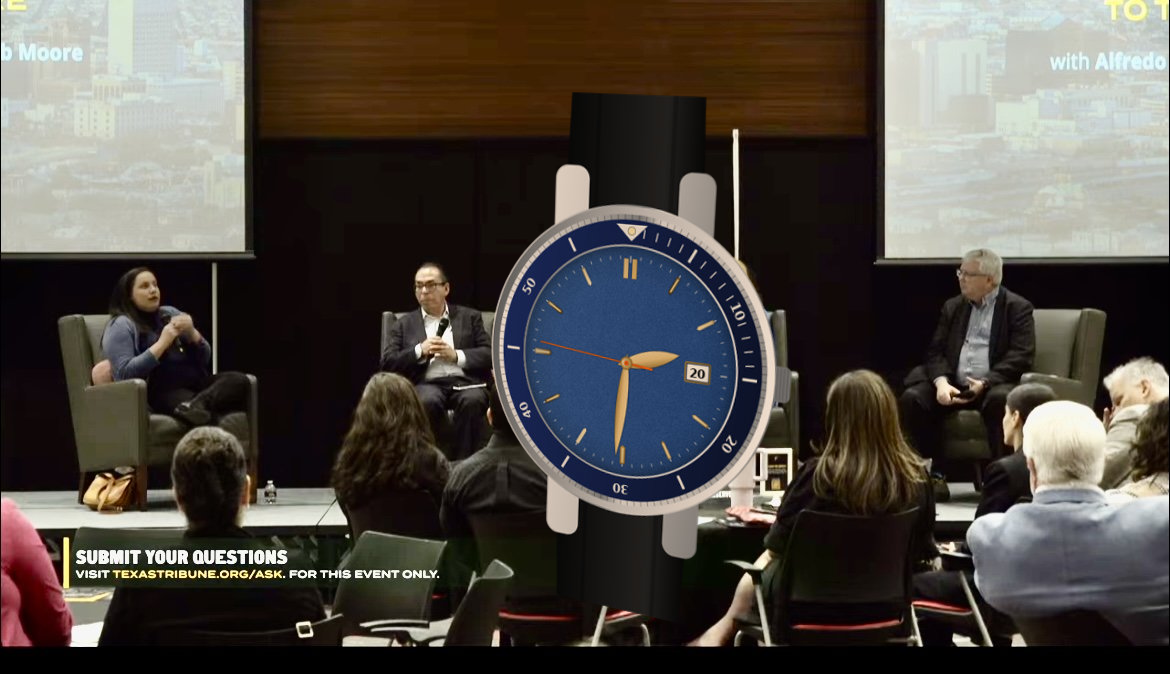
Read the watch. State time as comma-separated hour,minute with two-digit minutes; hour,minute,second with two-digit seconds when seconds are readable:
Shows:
2,30,46
